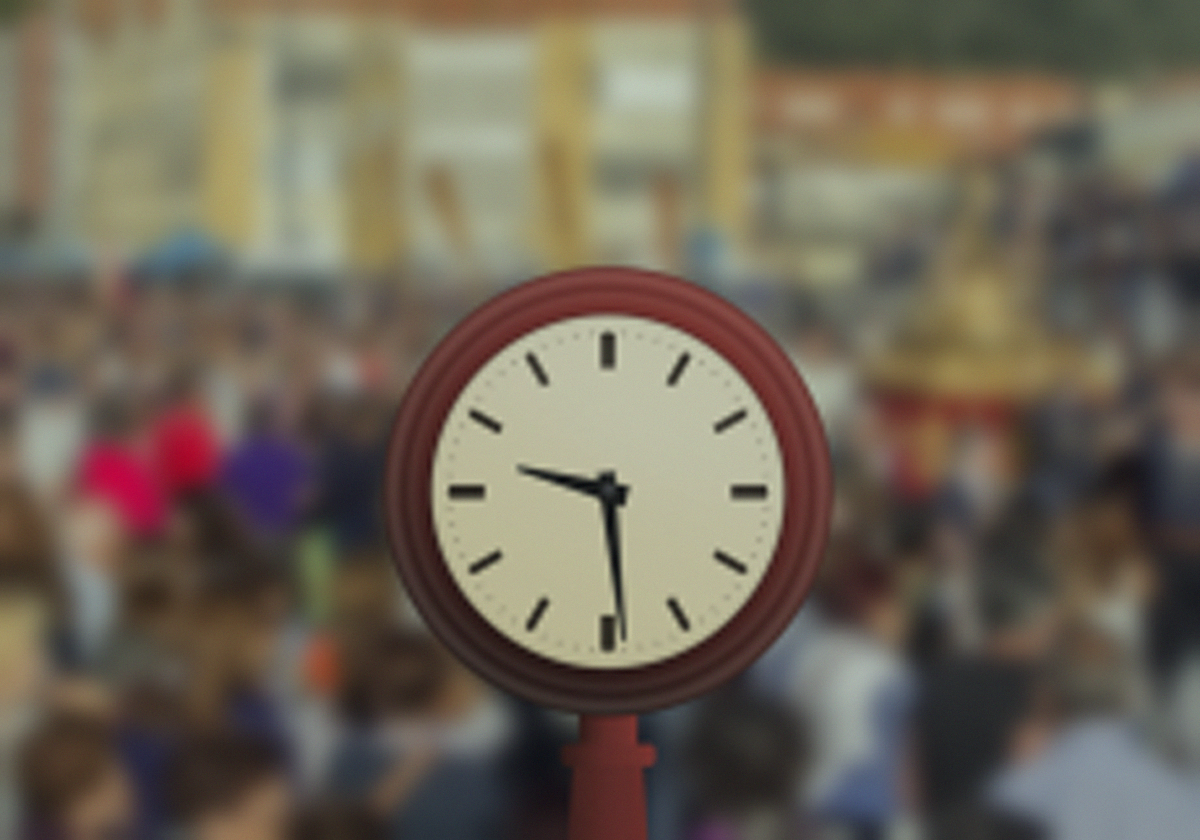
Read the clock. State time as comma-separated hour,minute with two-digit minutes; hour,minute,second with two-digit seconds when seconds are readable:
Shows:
9,29
